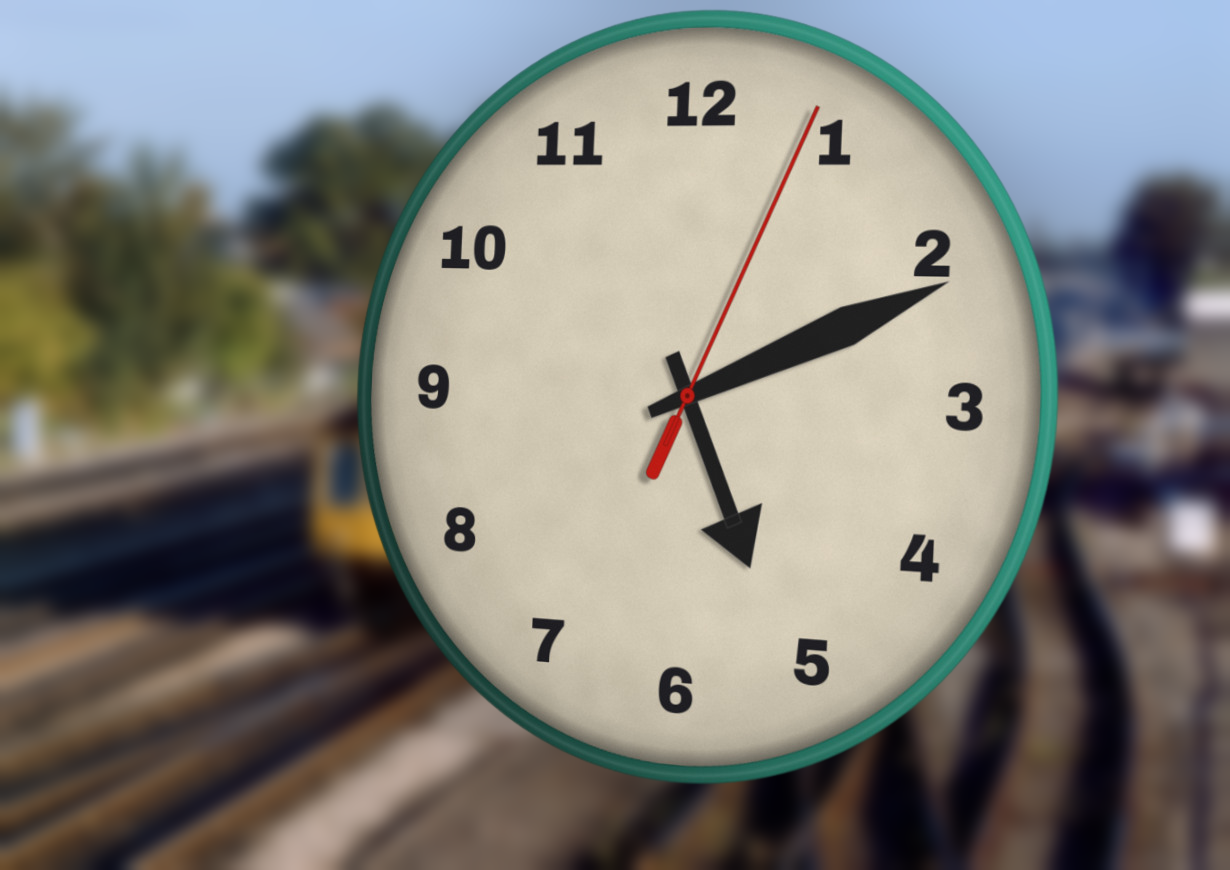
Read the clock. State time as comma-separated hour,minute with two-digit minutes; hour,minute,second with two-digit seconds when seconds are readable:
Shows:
5,11,04
